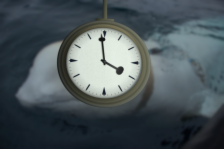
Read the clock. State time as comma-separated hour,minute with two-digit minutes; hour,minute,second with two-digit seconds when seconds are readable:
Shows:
3,59
